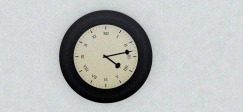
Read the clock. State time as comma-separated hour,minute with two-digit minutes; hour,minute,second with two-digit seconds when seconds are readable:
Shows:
4,13
